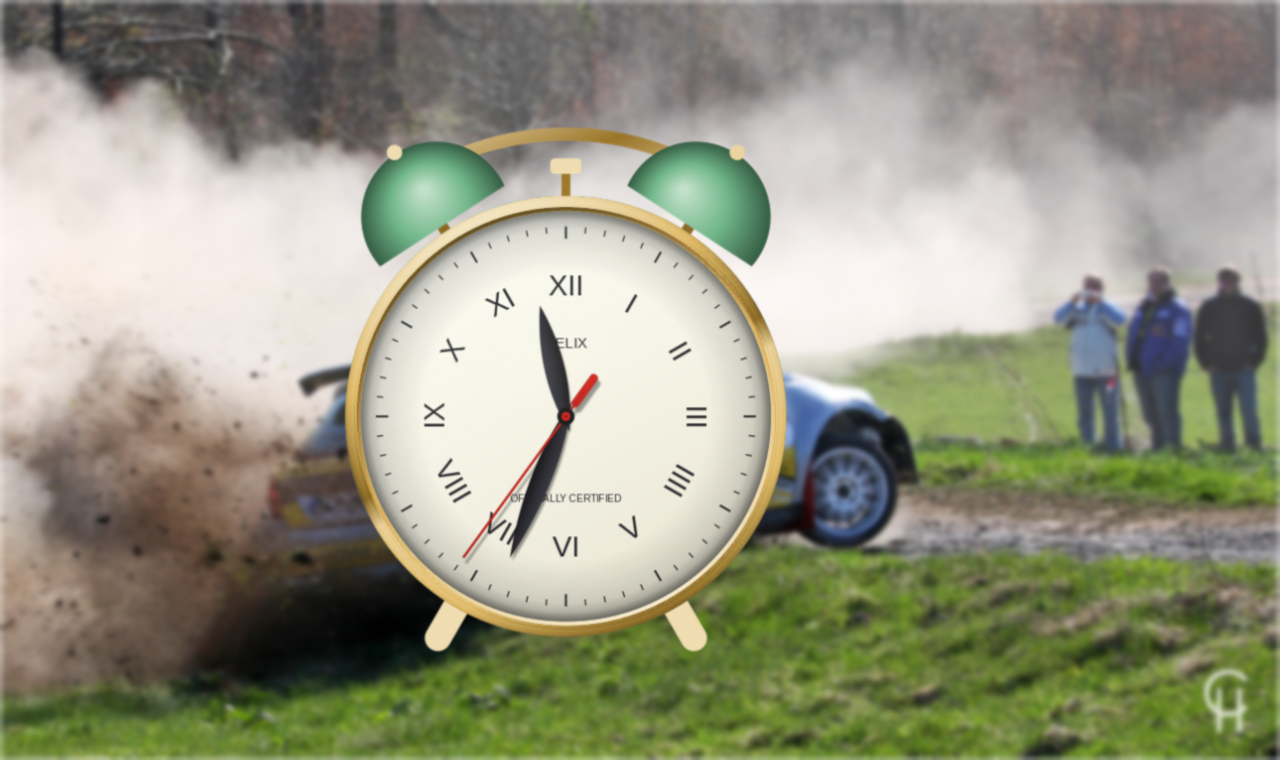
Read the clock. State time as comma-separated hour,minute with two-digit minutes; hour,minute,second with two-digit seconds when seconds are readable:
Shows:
11,33,36
